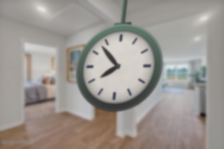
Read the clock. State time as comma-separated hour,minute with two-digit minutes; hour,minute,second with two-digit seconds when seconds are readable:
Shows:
7,53
